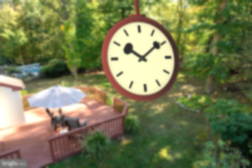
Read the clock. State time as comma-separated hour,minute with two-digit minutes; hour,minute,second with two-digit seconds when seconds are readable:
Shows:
10,09
